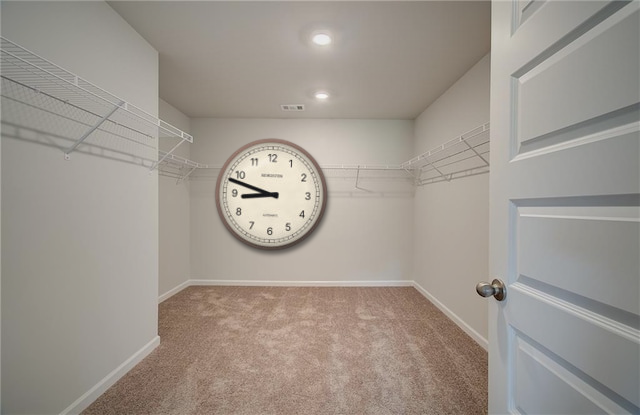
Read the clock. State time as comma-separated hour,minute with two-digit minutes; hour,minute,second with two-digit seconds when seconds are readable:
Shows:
8,48
